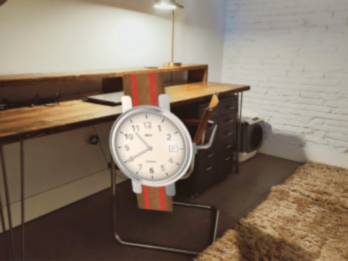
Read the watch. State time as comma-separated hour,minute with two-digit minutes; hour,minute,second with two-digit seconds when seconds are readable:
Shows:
10,40
